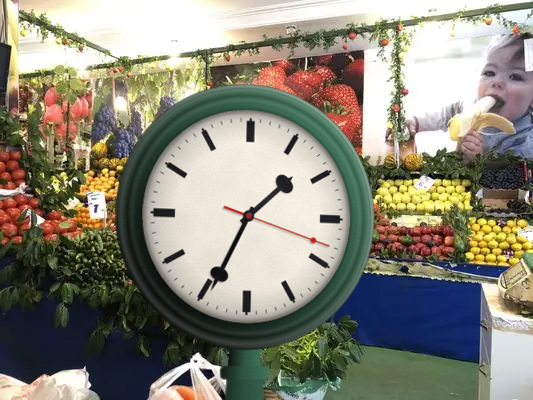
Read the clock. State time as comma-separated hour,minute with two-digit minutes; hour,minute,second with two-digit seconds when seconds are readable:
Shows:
1,34,18
